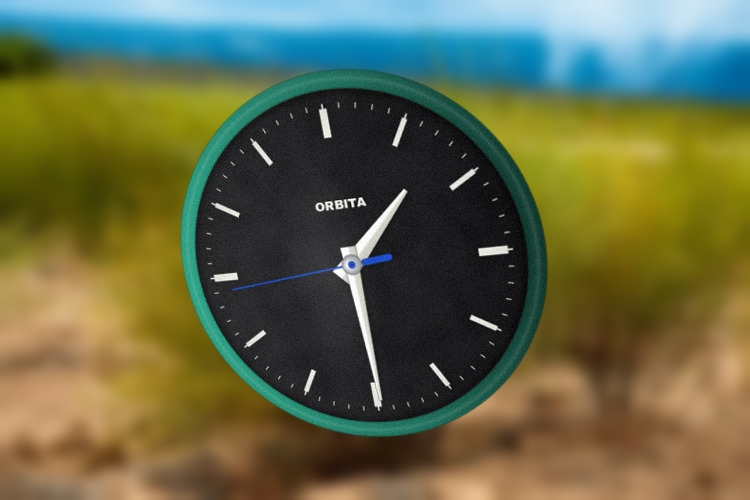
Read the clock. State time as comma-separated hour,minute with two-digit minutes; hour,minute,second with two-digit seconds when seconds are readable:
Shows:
1,29,44
